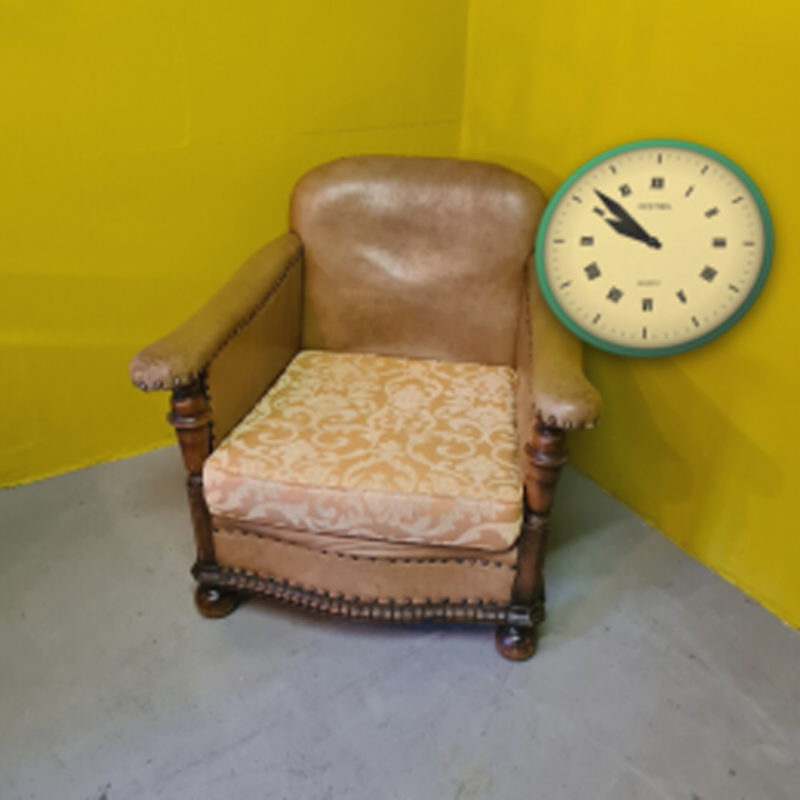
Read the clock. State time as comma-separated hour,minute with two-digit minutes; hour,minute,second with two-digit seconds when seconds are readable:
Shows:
9,52
